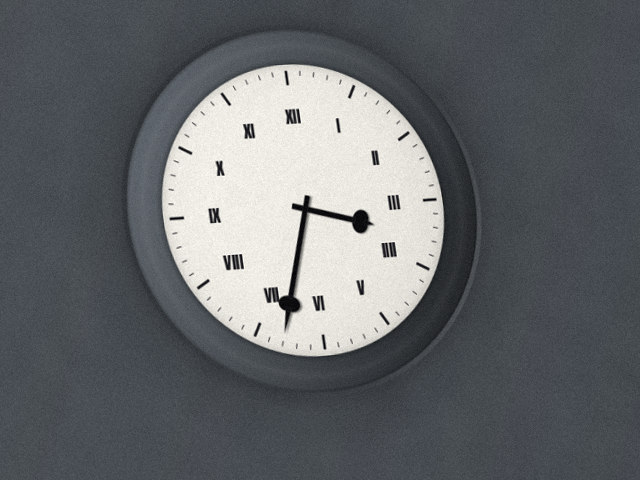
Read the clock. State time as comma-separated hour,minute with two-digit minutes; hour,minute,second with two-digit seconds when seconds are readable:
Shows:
3,33
